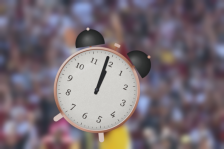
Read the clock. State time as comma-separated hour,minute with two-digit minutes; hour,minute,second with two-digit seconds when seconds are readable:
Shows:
11,59
